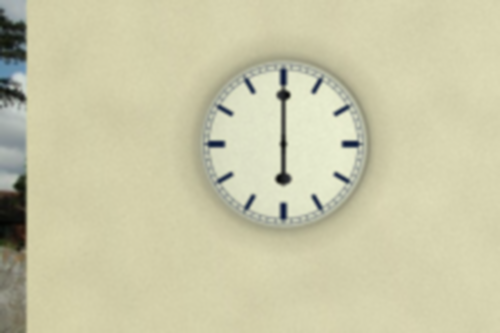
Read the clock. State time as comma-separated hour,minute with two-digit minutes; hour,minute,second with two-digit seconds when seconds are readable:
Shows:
6,00
